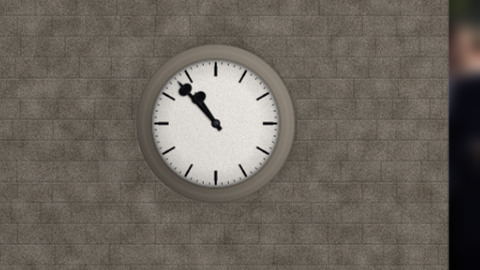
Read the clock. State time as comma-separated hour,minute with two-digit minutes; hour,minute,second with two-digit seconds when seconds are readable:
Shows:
10,53
